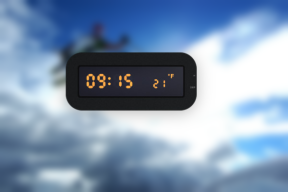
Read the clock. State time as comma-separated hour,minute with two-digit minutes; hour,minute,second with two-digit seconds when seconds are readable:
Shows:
9,15
